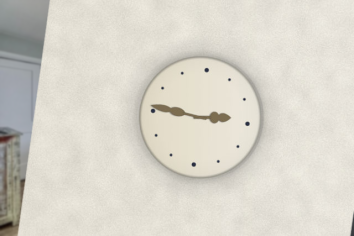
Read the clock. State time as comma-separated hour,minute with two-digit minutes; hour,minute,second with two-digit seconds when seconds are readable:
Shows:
2,46
